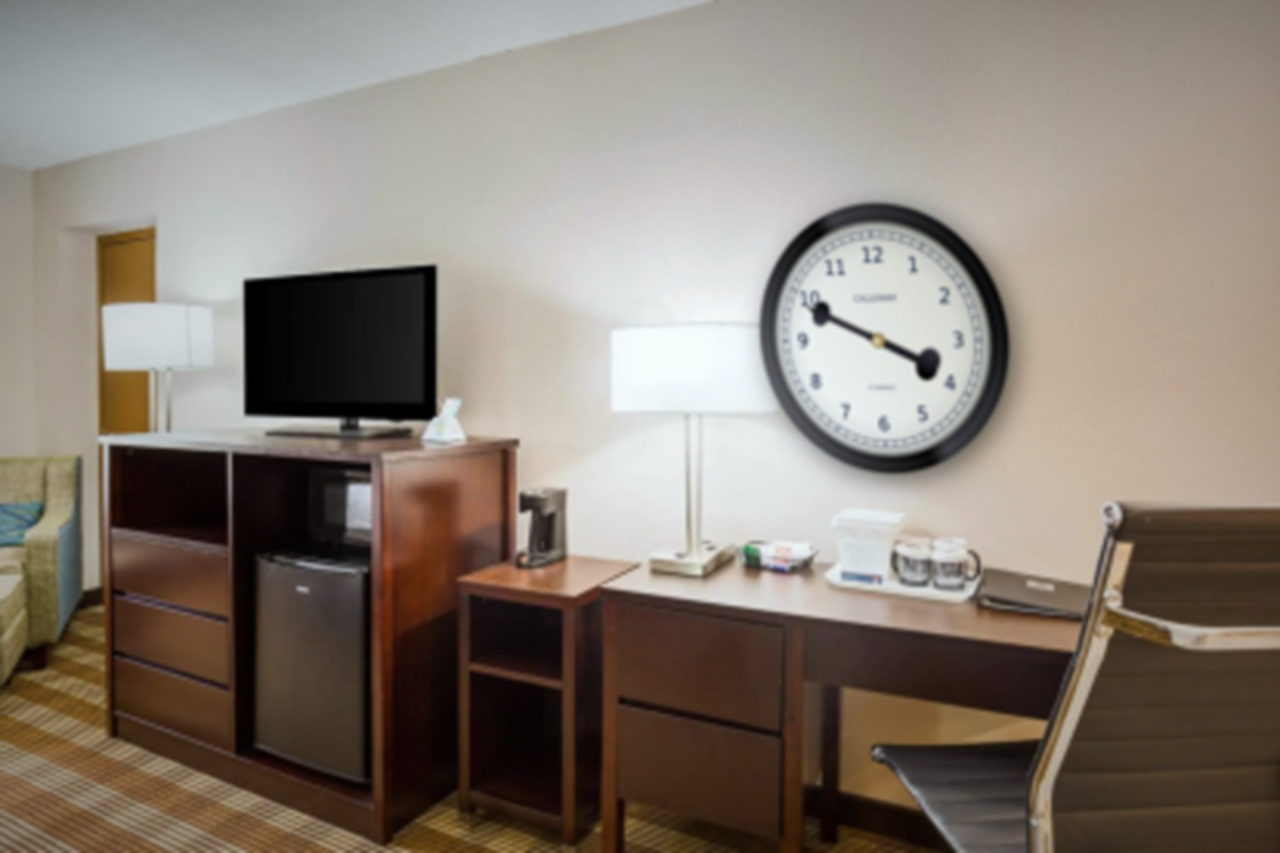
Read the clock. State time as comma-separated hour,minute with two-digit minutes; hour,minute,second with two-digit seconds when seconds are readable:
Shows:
3,49
